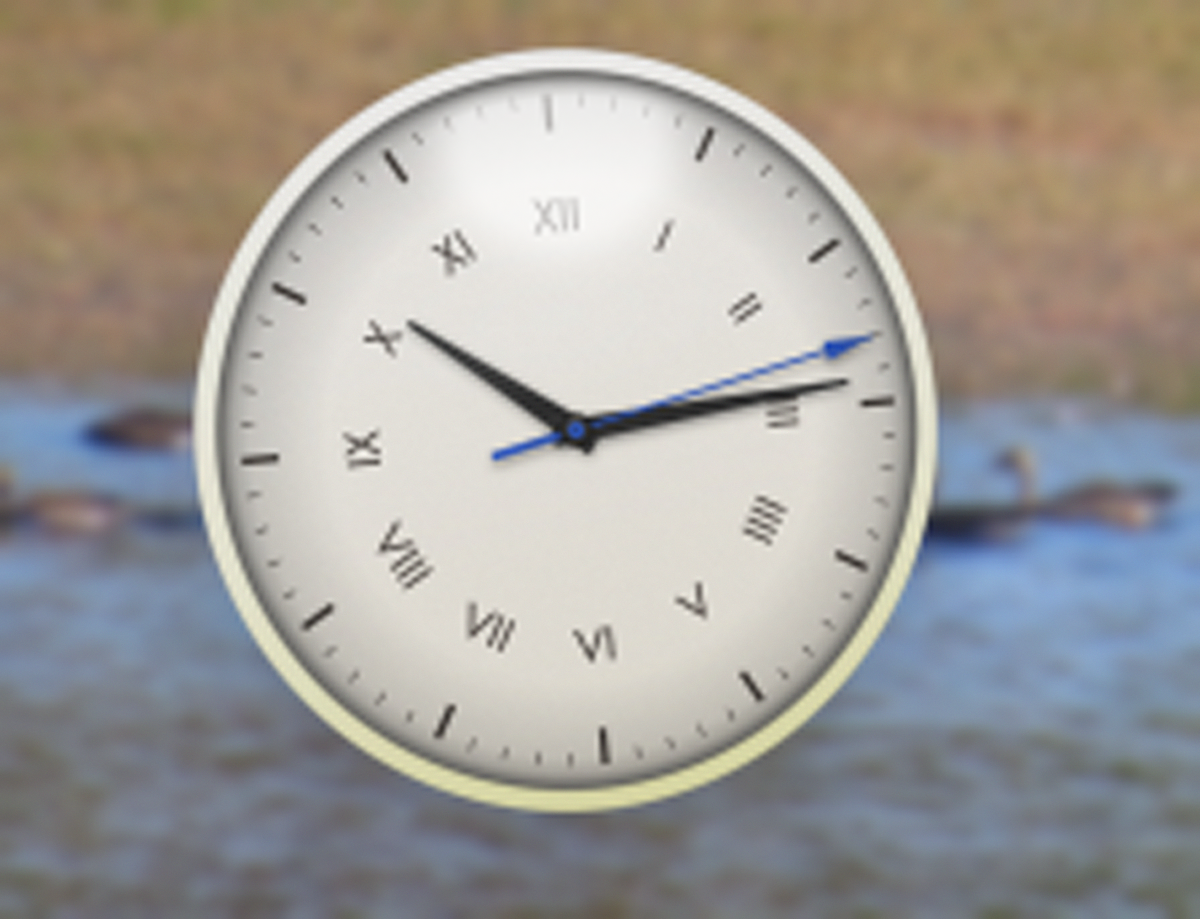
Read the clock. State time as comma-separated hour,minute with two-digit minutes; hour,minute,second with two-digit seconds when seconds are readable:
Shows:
10,14,13
